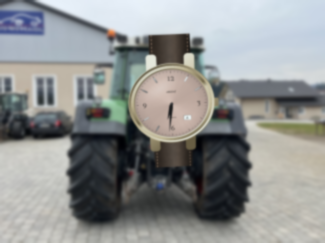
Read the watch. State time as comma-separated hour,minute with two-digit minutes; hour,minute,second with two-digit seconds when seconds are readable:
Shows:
6,31
